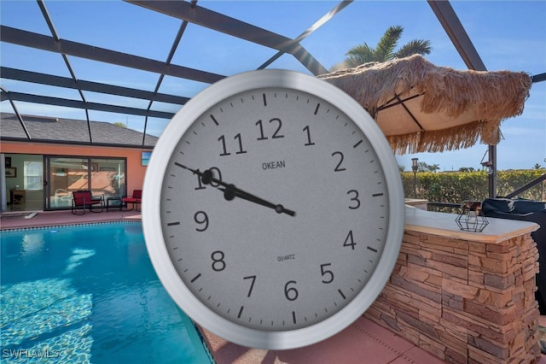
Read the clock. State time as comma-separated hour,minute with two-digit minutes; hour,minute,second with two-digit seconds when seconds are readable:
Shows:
9,50
